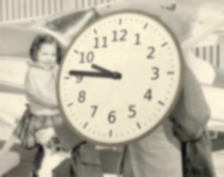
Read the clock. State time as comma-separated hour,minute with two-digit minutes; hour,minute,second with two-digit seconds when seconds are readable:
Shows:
9,46
